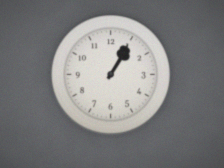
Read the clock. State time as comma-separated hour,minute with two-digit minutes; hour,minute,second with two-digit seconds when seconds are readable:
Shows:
1,05
